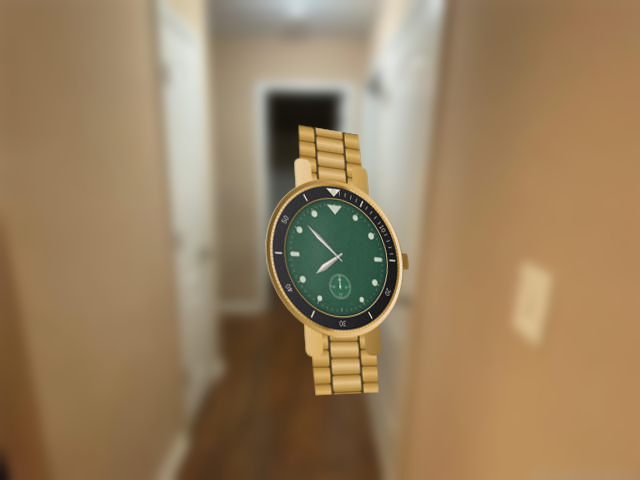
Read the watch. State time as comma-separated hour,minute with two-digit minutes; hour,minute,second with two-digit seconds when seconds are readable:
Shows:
7,52
